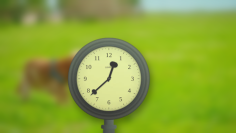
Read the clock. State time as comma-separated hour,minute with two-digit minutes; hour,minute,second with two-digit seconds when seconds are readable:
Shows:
12,38
